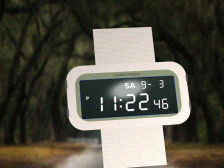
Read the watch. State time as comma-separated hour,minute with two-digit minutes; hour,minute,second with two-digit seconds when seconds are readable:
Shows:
11,22,46
